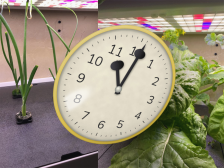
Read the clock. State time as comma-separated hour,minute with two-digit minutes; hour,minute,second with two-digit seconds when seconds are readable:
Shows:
11,01
